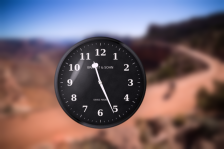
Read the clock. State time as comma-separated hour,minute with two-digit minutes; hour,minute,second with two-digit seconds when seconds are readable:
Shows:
11,26
